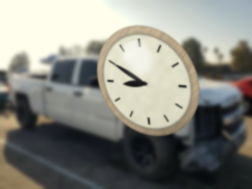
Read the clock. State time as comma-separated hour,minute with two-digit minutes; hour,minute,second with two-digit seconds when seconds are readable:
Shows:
8,50
